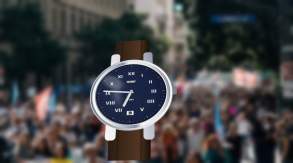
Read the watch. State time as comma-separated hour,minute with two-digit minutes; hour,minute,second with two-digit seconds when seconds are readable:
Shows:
6,46
